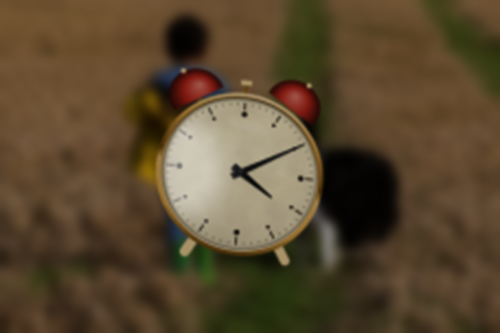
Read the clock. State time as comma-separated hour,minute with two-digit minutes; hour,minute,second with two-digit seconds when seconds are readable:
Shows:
4,10
